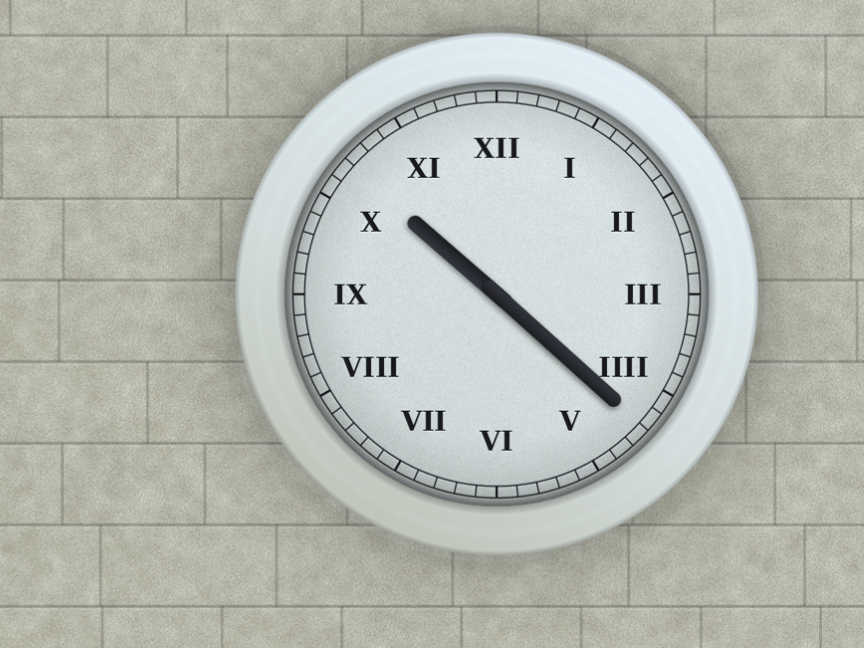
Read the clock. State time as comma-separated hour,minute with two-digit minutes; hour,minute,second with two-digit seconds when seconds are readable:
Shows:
10,22
